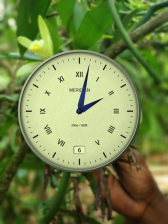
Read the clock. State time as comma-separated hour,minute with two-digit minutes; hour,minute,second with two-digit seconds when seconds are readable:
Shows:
2,02
